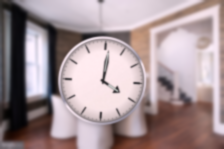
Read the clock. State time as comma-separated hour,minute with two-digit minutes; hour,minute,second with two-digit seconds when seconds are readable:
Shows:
4,01
